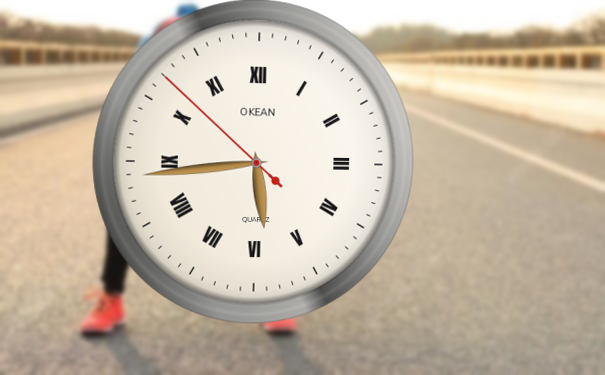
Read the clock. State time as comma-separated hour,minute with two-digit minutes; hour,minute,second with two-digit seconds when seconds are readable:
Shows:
5,43,52
